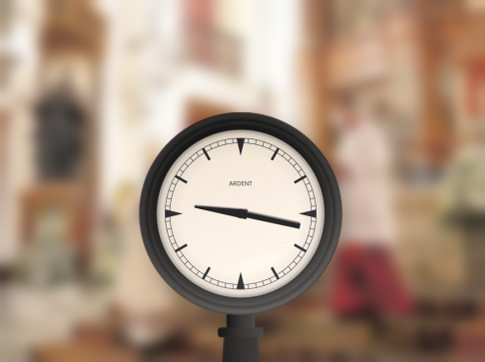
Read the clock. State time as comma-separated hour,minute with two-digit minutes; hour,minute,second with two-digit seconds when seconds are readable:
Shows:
9,17
